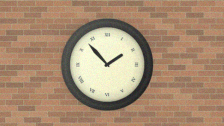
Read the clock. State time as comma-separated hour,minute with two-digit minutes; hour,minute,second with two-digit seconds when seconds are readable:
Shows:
1,53
